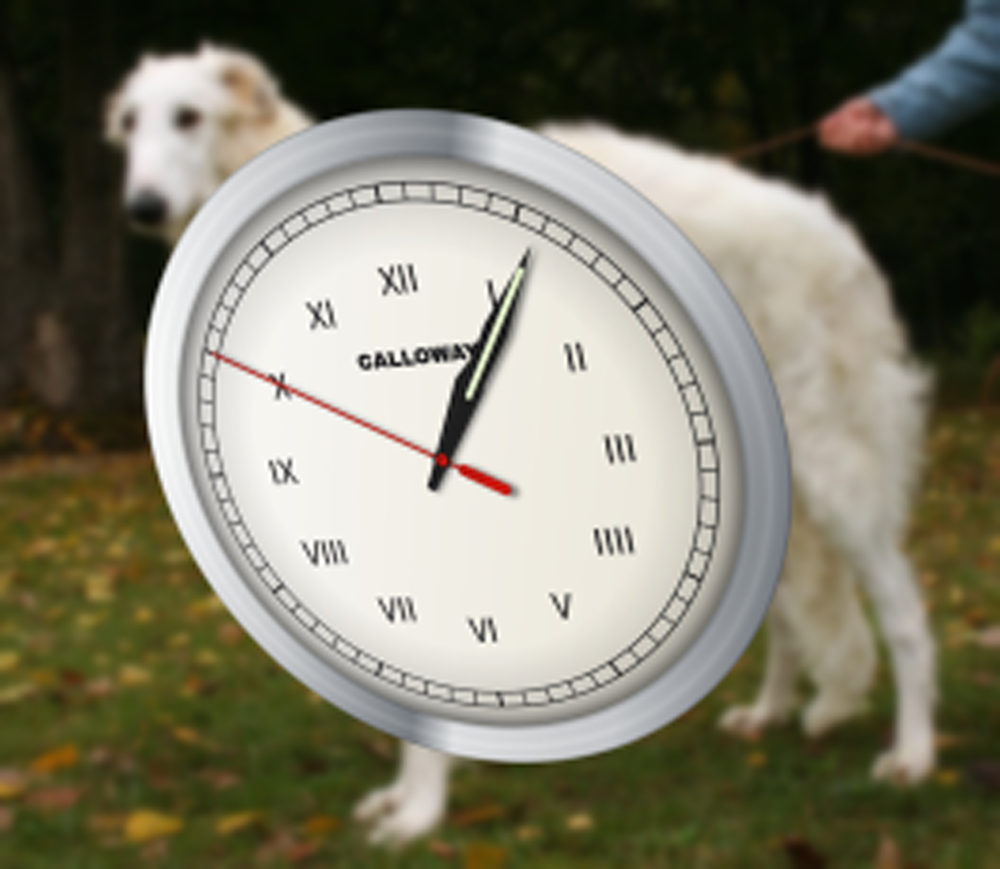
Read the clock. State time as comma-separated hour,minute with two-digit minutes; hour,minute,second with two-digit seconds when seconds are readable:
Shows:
1,05,50
